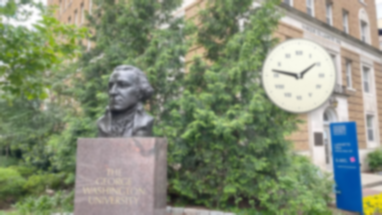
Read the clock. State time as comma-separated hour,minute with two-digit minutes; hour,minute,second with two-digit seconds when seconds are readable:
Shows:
1,47
